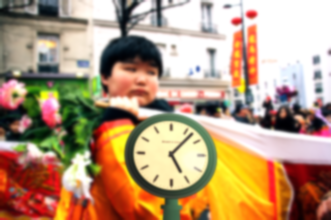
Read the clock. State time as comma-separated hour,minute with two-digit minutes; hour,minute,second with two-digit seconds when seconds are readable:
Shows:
5,07
